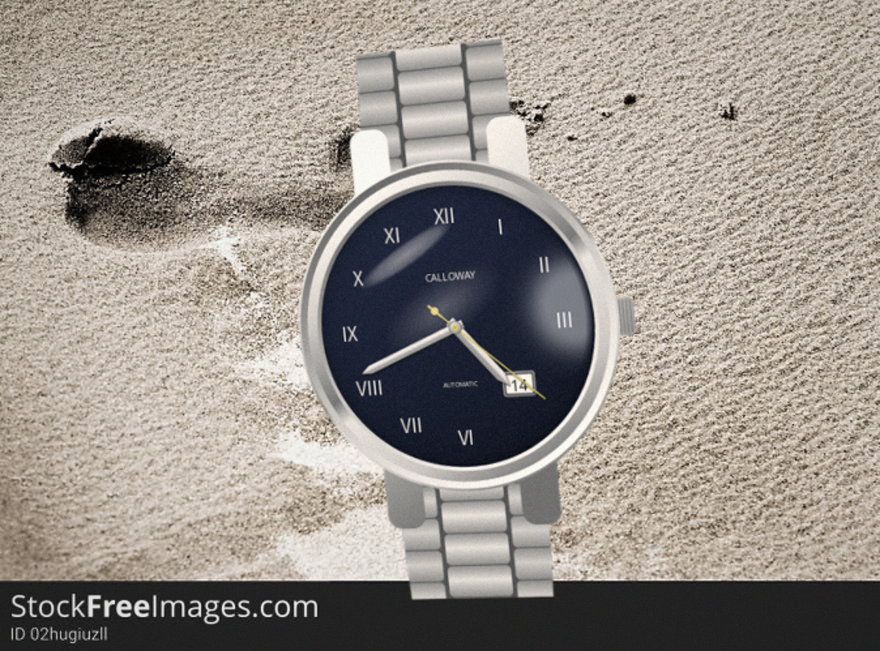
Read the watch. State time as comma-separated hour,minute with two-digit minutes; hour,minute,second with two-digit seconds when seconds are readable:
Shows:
4,41,22
